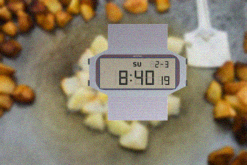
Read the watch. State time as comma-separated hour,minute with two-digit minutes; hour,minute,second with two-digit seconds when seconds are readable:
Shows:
8,40,19
